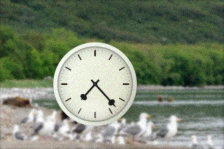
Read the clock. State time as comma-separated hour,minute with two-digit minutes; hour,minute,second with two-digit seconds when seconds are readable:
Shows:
7,23
